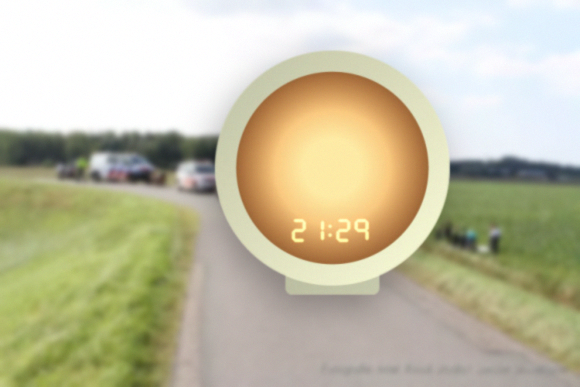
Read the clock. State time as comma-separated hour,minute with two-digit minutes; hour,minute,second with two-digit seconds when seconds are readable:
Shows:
21,29
